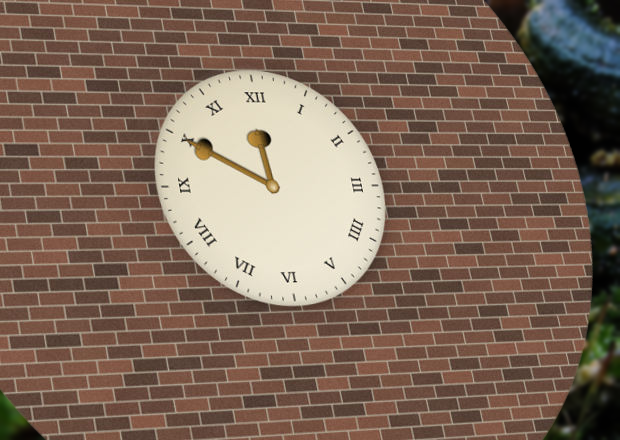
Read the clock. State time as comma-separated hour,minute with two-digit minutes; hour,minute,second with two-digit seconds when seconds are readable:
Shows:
11,50
